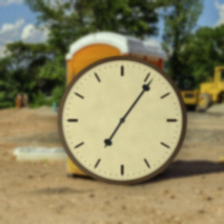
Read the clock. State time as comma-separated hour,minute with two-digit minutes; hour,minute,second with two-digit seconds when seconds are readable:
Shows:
7,06
